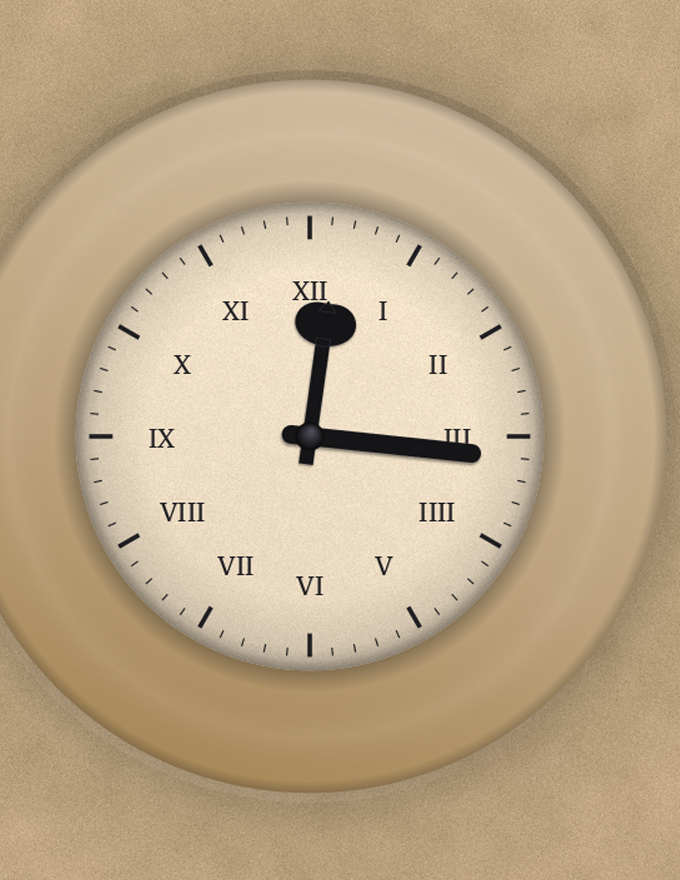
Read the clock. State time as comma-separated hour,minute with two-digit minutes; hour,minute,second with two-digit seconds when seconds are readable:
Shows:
12,16
